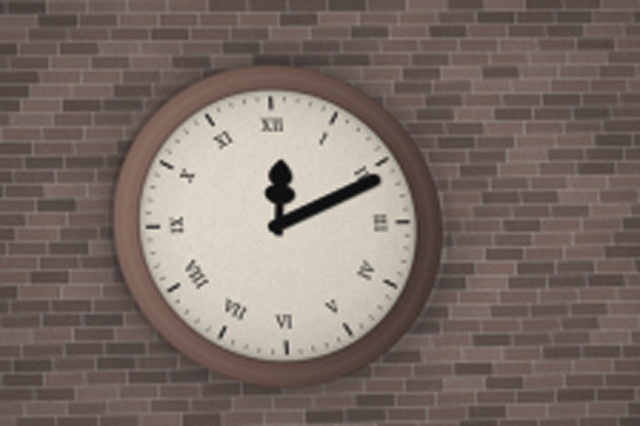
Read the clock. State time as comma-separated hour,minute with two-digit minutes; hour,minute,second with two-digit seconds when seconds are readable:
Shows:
12,11
